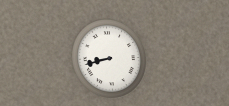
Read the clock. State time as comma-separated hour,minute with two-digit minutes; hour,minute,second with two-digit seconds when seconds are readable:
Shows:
8,43
